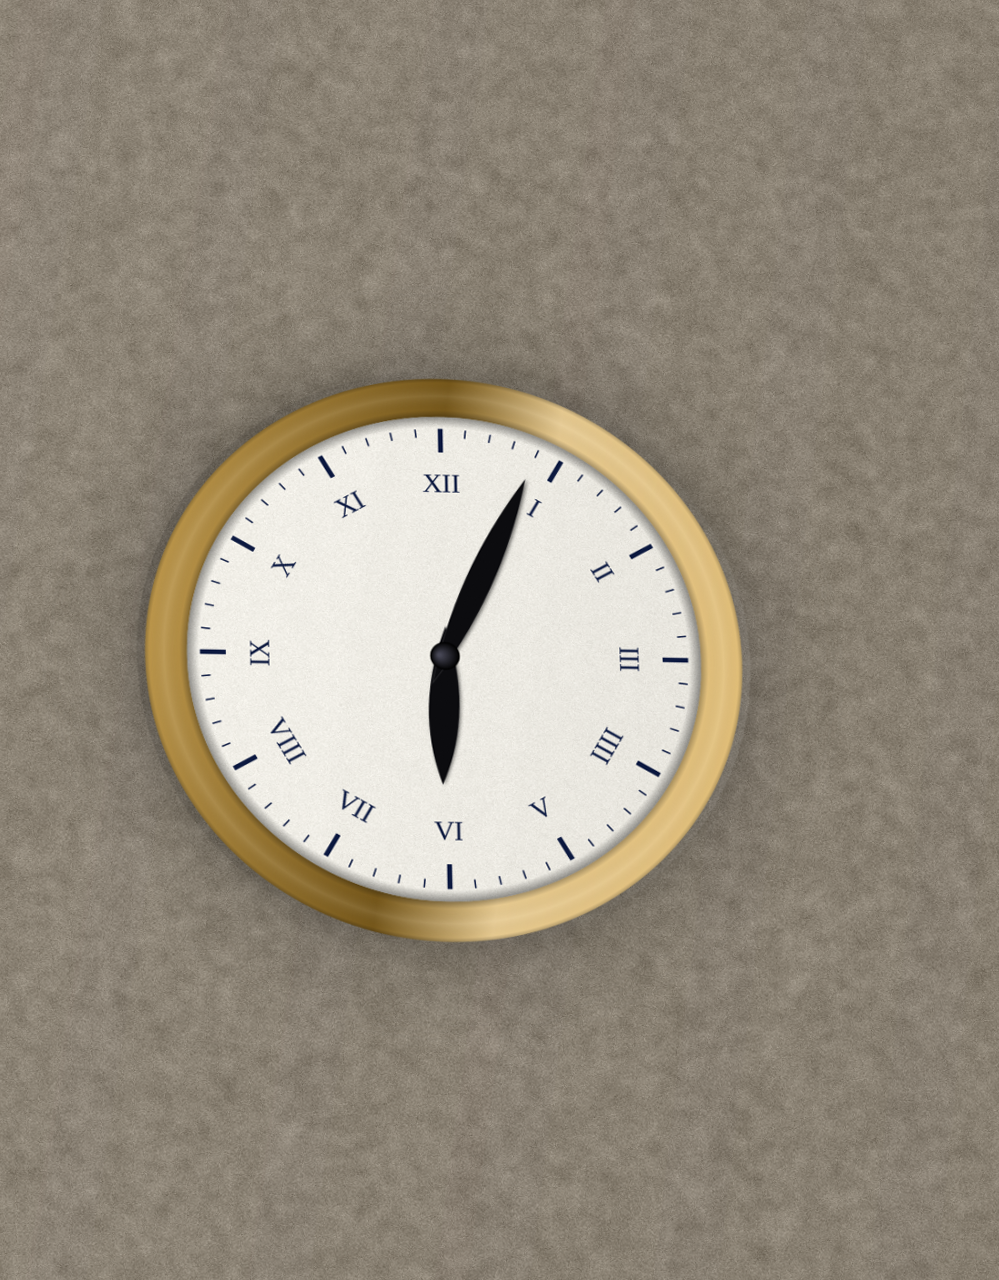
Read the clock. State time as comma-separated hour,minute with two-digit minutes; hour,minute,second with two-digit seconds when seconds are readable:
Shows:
6,04
